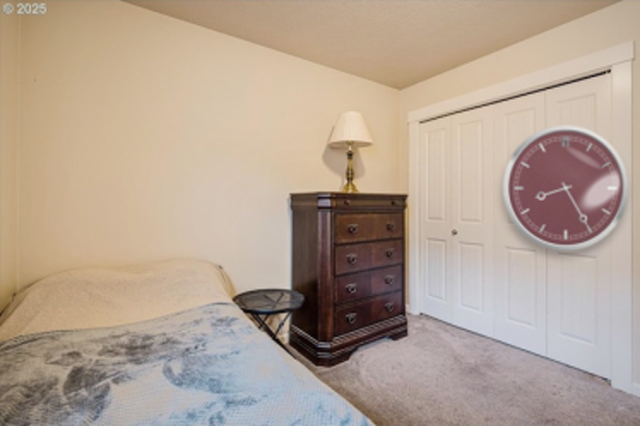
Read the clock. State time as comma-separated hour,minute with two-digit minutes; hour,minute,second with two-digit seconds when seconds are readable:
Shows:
8,25
